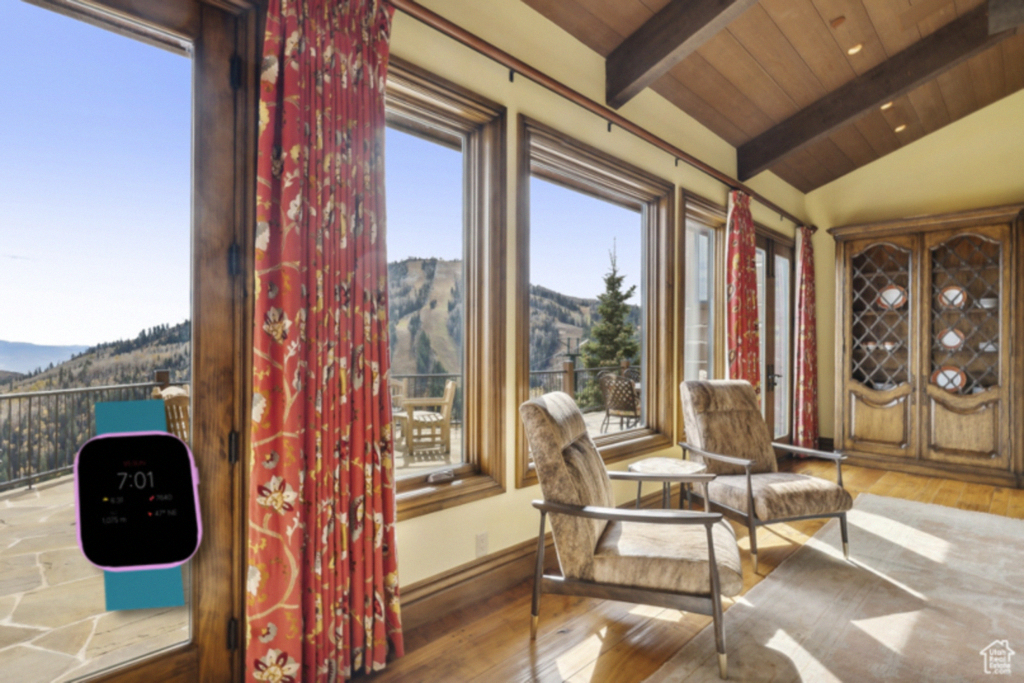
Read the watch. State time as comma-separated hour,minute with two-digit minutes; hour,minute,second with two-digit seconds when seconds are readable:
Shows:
7,01
